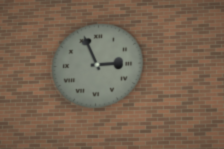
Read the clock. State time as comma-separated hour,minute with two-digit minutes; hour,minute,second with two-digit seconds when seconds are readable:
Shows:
2,56
